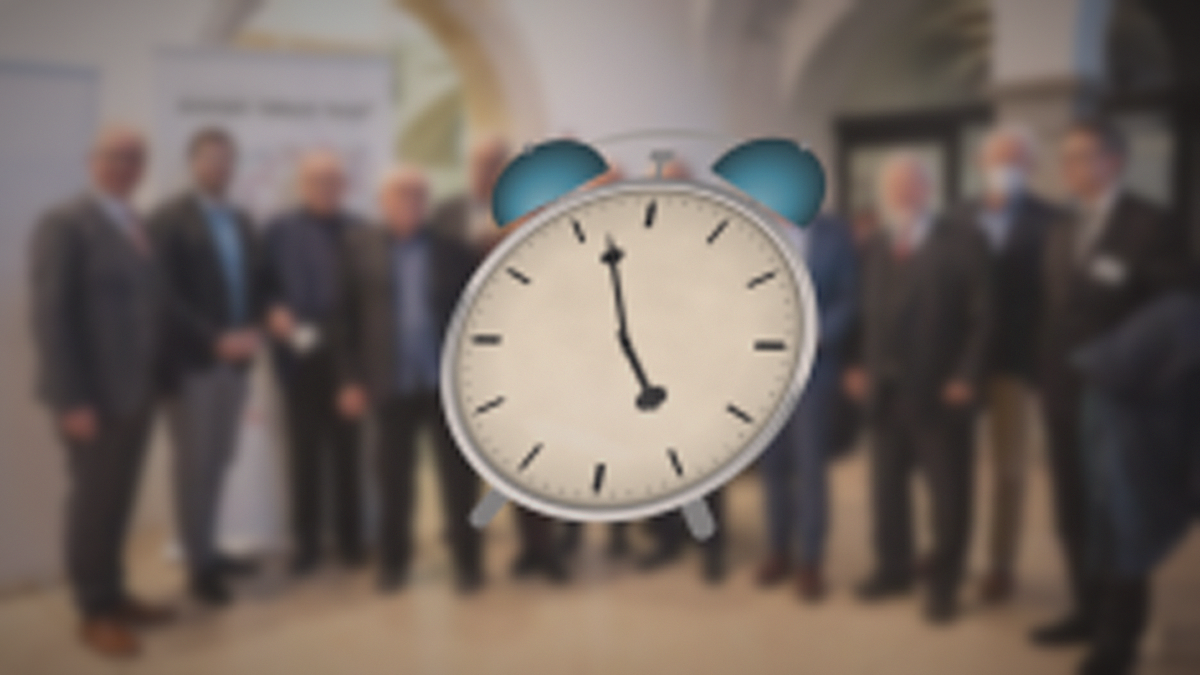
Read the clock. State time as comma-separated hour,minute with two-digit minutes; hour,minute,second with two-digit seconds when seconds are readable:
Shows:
4,57
